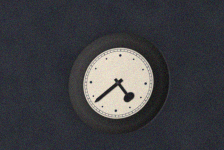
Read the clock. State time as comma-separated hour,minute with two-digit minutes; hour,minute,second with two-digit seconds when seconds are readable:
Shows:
4,38
